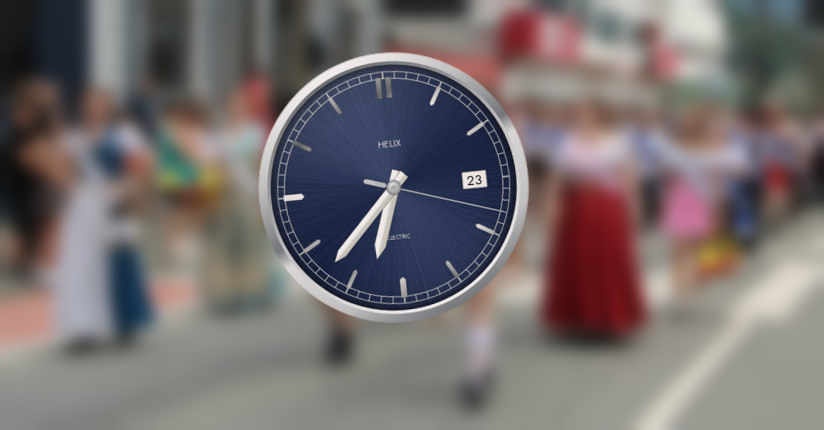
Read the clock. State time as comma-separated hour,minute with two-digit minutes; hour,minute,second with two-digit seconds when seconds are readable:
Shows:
6,37,18
